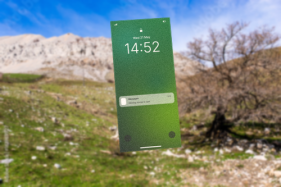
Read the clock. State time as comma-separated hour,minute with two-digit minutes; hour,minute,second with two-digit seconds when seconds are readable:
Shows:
14,52
